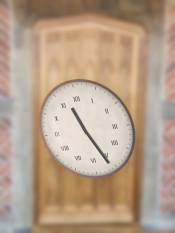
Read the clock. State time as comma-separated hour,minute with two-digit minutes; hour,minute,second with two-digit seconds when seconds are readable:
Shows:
11,26
